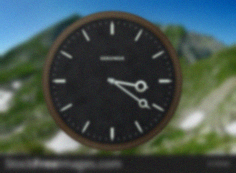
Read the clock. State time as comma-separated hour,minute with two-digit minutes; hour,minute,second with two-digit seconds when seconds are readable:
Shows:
3,21
